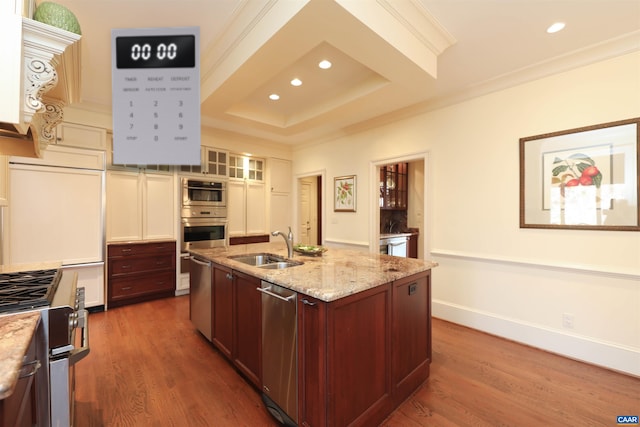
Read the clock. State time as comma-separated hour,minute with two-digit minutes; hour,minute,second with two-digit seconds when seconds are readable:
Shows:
0,00
